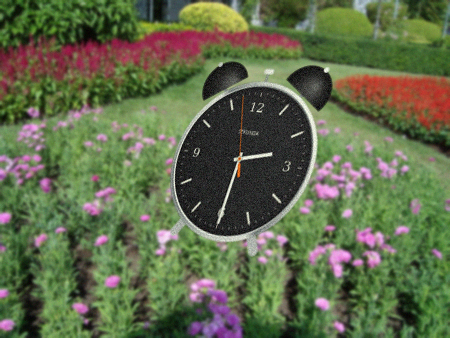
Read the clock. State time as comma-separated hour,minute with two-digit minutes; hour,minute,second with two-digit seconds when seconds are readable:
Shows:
2,29,57
